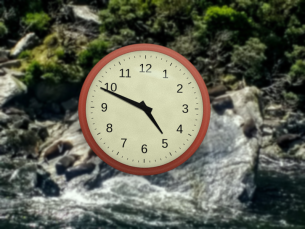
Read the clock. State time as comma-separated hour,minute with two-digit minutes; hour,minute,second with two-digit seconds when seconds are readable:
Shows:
4,49
